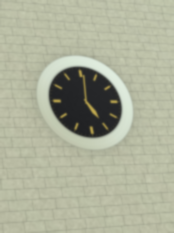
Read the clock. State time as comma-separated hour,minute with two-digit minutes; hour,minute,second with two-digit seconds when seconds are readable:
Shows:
5,01
